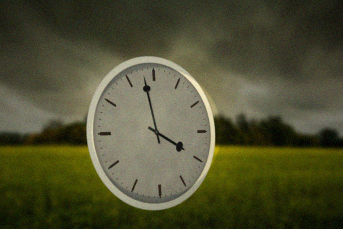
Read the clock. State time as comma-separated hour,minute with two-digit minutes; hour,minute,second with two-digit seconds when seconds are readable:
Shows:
3,58
